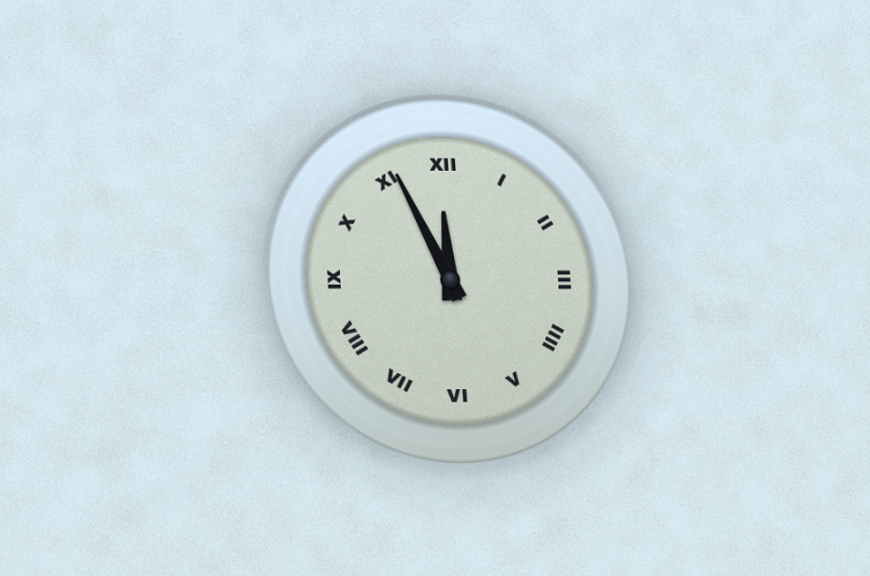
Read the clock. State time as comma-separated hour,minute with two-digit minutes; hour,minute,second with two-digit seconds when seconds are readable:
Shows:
11,56
